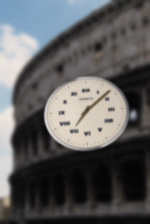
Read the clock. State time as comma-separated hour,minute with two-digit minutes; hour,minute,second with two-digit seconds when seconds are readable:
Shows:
7,08
